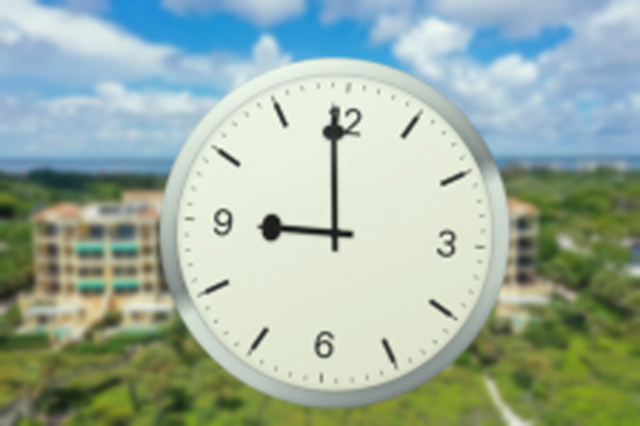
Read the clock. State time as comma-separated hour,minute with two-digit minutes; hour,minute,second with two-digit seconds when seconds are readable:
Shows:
8,59
